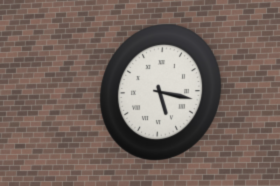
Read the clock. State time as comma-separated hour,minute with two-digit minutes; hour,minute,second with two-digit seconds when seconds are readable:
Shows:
5,17
